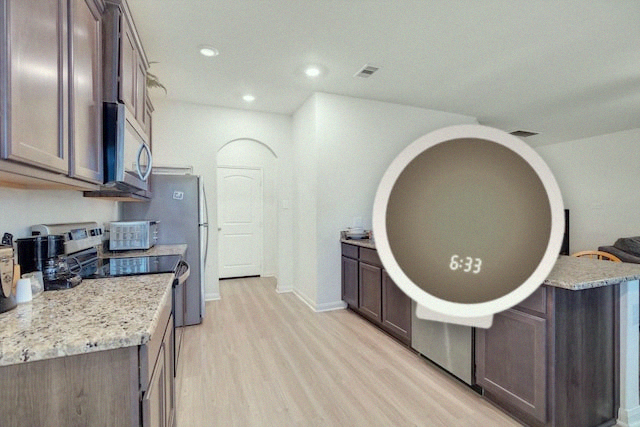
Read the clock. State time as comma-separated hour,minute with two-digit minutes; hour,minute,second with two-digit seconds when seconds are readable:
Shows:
6,33
